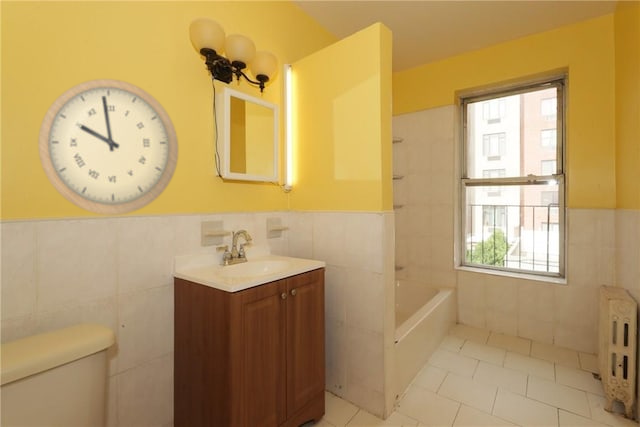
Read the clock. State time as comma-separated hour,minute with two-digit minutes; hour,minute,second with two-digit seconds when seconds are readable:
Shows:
9,59
